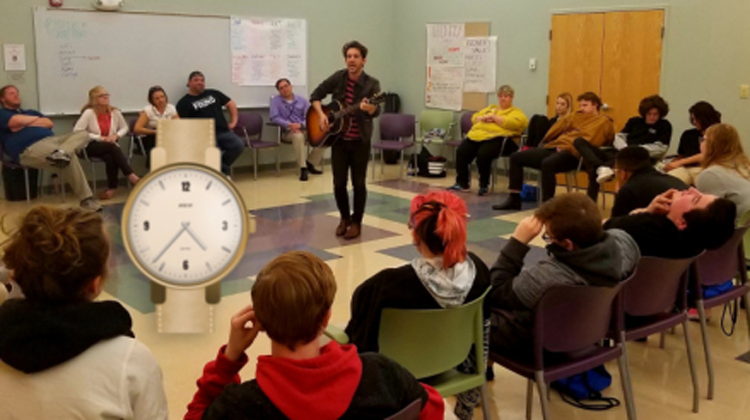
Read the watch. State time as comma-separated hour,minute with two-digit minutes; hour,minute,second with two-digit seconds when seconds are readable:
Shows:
4,37
